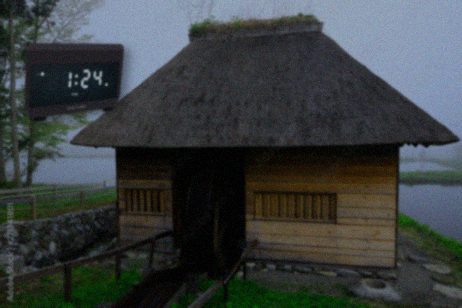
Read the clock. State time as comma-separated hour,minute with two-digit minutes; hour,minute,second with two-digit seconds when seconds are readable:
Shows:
1,24
